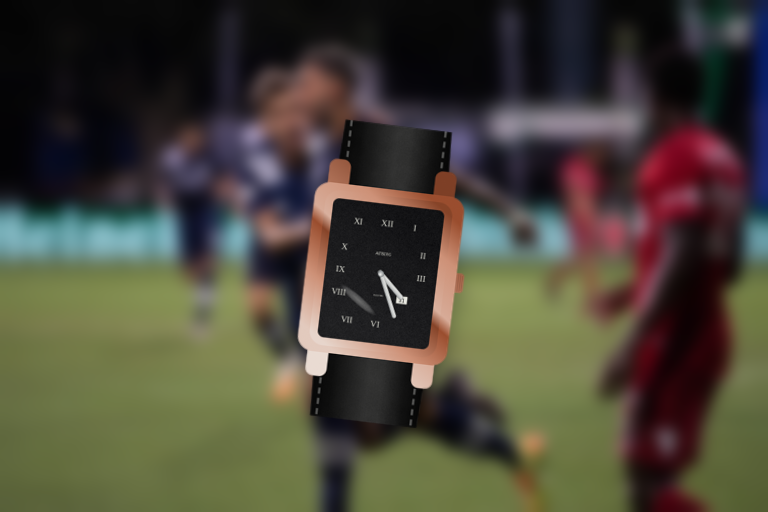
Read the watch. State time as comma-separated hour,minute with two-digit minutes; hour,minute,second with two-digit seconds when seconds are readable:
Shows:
4,26
